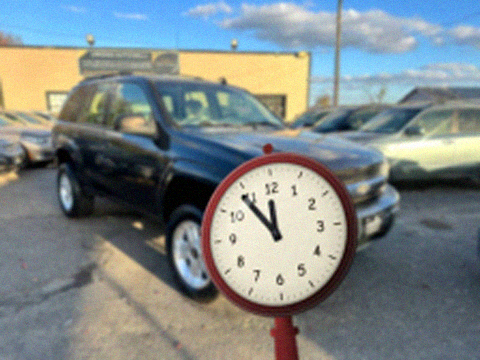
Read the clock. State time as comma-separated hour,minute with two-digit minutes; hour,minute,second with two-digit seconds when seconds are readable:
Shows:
11,54
